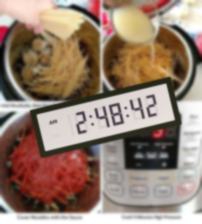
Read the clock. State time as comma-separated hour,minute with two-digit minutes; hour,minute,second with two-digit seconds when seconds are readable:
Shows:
2,48,42
